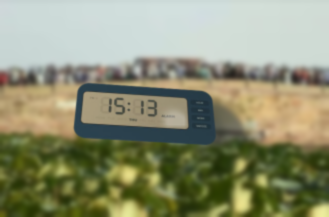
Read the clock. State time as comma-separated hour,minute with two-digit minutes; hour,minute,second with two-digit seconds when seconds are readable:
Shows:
15,13
